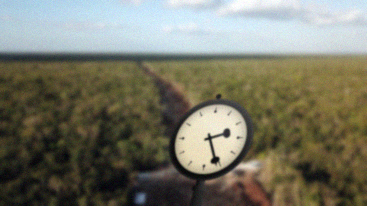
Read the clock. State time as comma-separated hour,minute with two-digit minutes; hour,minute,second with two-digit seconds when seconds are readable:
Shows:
2,26
